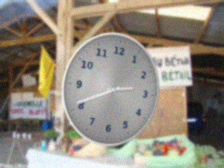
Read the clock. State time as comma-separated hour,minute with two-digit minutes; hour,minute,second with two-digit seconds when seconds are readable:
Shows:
2,41
